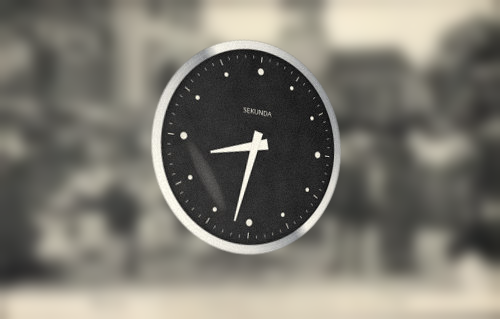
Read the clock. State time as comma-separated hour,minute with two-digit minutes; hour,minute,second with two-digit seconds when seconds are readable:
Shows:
8,32
